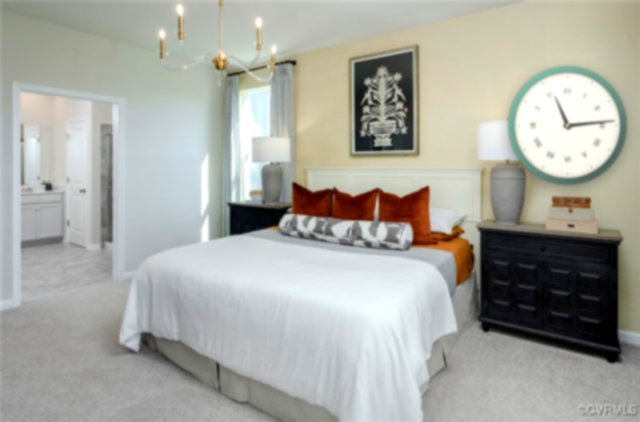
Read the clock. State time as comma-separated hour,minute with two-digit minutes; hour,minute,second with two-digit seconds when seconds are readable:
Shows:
11,14
